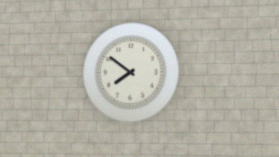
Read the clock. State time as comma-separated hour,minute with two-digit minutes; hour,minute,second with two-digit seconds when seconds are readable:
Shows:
7,51
